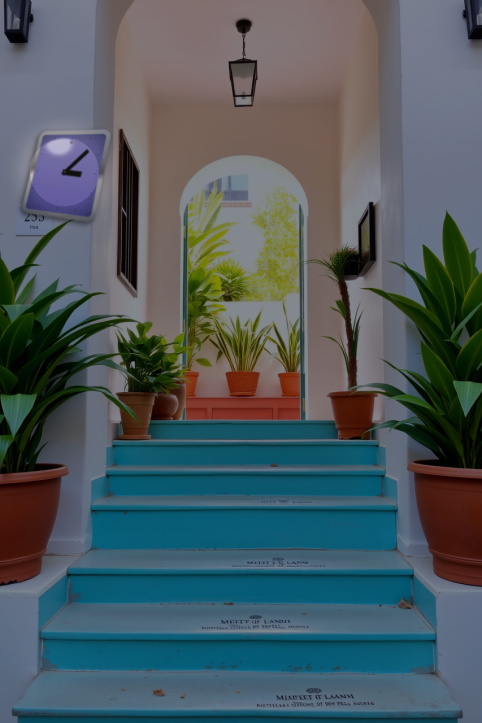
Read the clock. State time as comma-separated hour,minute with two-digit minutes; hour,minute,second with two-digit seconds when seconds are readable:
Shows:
3,07
